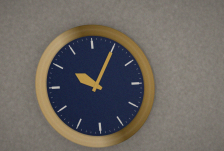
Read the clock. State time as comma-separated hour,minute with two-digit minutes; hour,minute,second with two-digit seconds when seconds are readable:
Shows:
10,05
